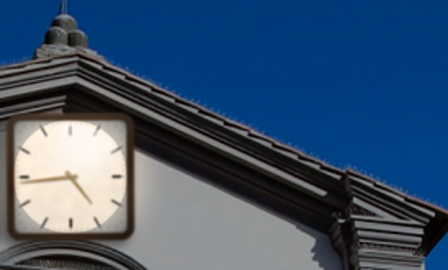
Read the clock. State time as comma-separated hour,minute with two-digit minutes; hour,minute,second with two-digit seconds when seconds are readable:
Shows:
4,44
